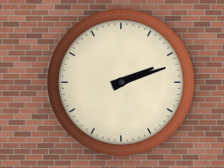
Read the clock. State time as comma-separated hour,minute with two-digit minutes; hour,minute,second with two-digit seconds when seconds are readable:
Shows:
2,12
